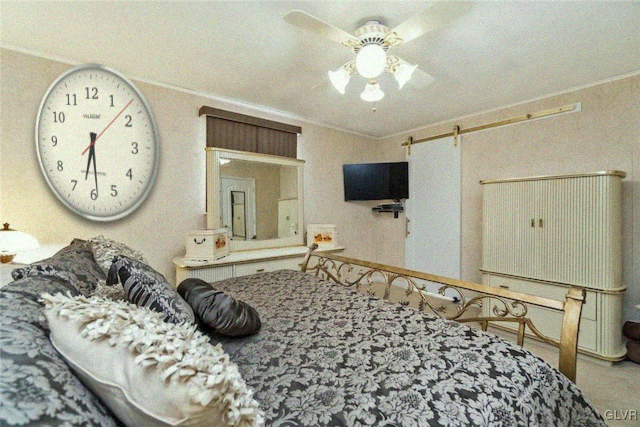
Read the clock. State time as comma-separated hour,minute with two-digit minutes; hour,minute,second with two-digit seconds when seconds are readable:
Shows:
6,29,08
